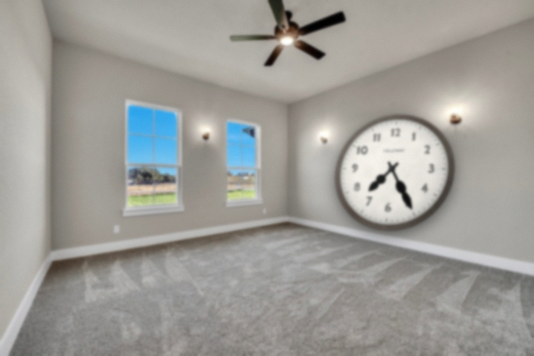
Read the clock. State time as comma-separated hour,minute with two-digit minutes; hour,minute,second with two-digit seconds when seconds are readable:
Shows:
7,25
